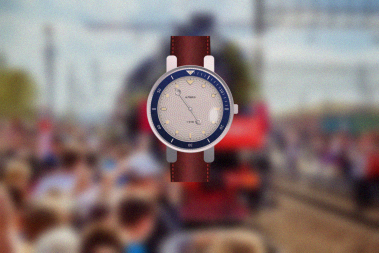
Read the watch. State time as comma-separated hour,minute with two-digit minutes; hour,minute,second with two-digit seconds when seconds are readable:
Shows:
4,54
